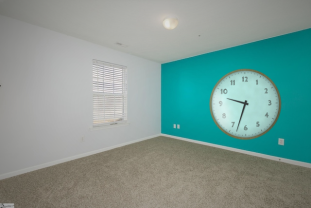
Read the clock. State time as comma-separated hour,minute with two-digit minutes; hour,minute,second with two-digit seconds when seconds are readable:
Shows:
9,33
